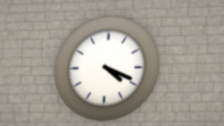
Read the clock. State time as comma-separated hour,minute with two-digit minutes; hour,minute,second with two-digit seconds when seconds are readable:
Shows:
4,19
